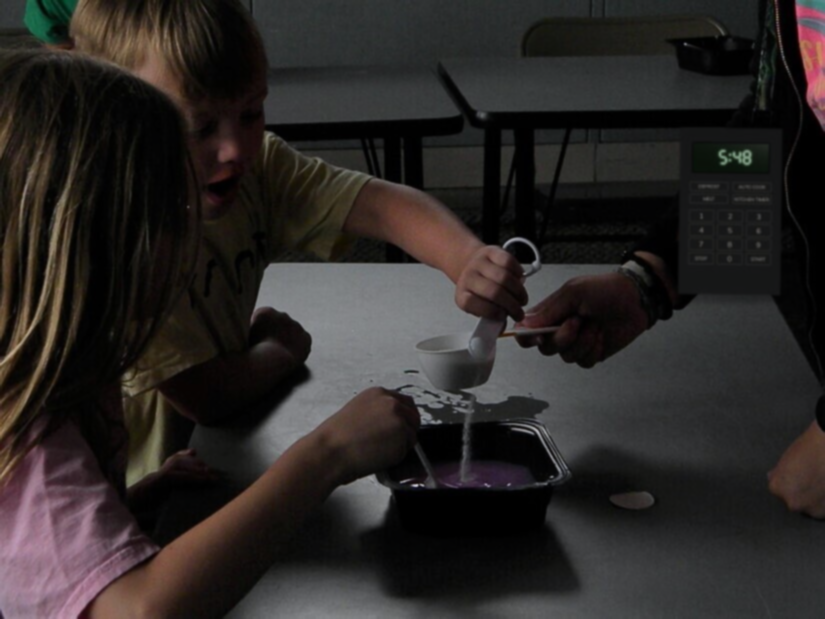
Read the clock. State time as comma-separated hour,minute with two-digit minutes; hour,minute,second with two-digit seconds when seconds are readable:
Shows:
5,48
